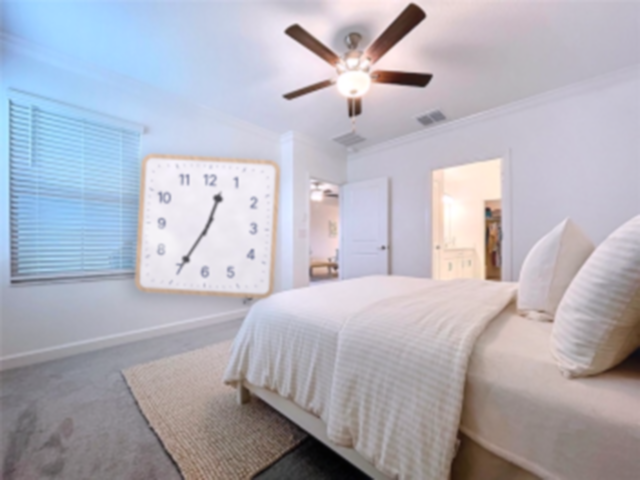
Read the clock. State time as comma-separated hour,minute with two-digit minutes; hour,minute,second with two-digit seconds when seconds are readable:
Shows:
12,35
